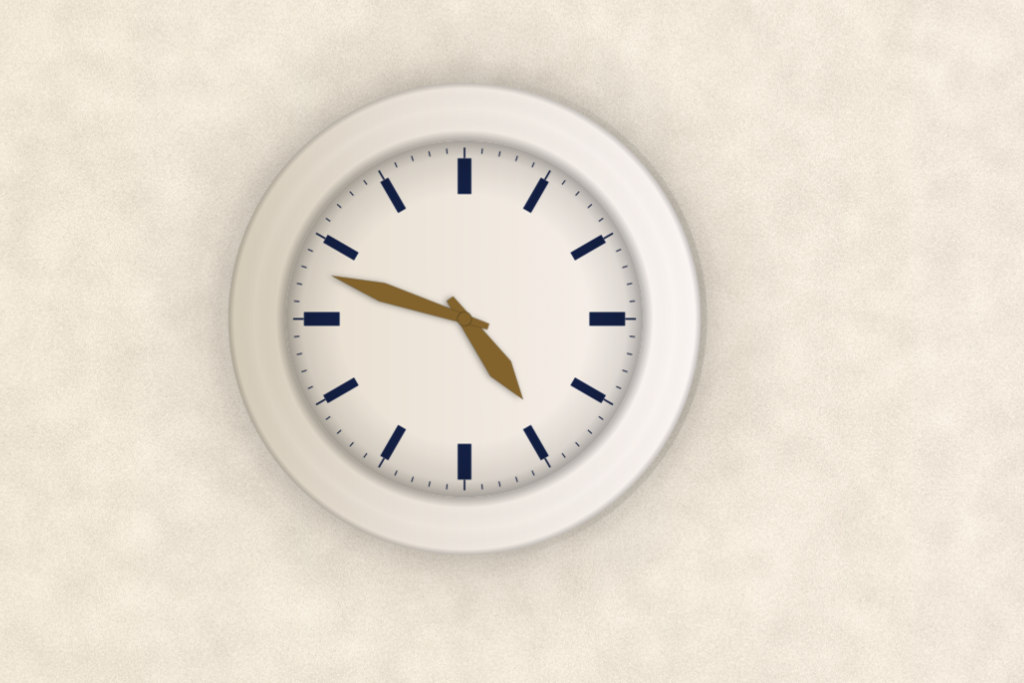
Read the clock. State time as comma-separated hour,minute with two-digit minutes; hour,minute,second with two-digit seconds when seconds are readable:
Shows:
4,48
